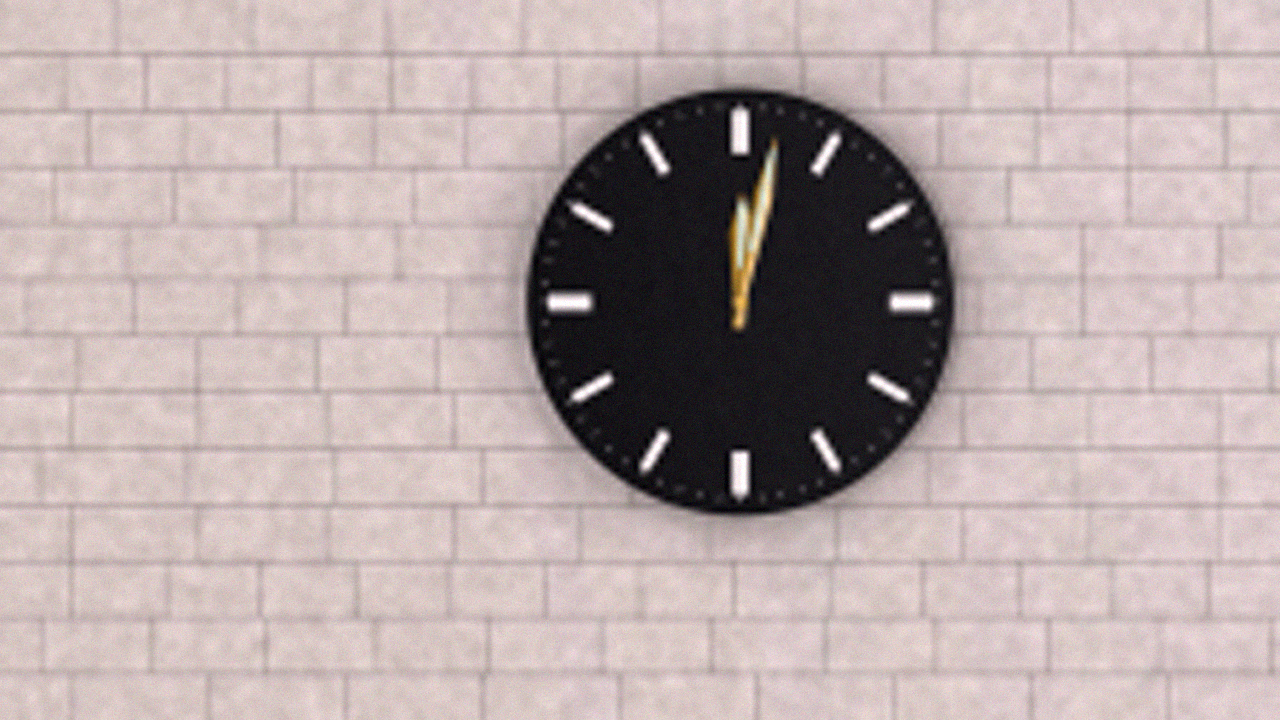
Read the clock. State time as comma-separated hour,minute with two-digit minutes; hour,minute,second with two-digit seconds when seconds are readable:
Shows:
12,02
